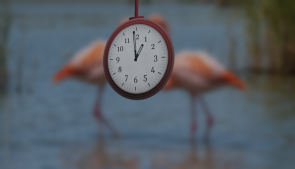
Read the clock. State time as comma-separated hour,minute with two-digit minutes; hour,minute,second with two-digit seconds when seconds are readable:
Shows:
12,59
